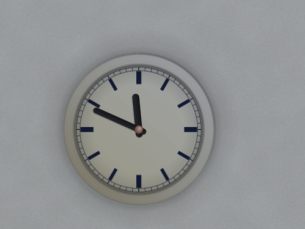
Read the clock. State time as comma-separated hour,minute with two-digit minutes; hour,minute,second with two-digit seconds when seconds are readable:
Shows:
11,49
